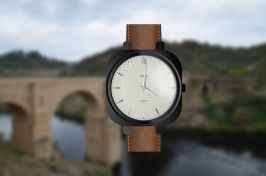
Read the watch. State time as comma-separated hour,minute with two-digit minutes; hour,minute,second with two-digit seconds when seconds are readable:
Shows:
4,01
